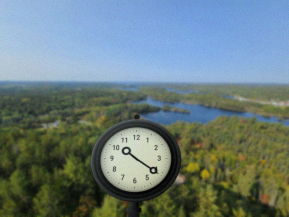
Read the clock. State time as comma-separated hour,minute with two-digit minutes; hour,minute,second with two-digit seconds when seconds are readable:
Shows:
10,21
